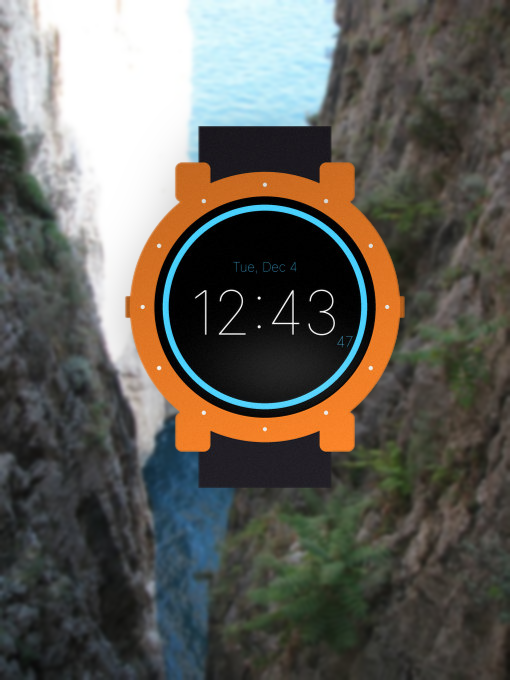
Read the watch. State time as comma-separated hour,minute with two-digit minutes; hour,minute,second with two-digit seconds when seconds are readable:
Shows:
12,43,47
